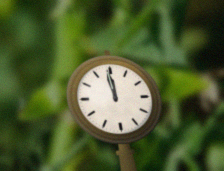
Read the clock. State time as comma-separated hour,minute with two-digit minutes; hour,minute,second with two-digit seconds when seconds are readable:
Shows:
11,59
